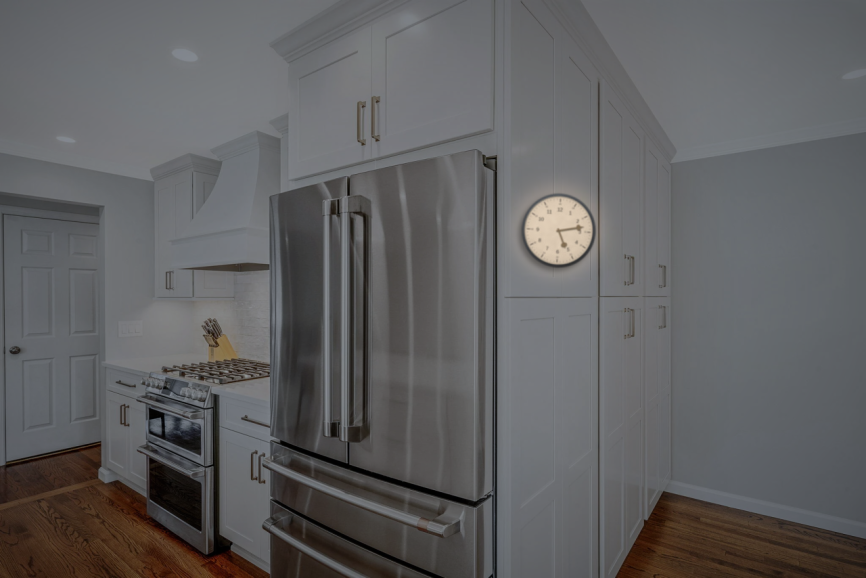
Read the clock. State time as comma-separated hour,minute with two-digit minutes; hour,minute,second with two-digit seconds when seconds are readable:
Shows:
5,13
